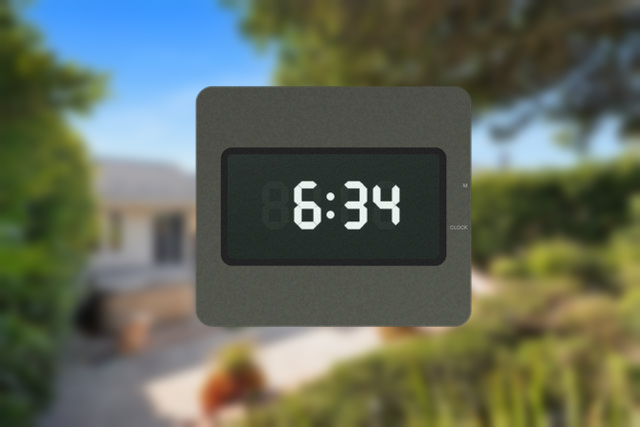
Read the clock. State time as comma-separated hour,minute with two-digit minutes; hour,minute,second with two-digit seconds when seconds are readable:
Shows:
6,34
